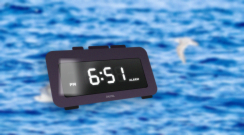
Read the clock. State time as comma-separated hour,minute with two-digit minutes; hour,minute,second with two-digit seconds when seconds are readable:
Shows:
6,51
